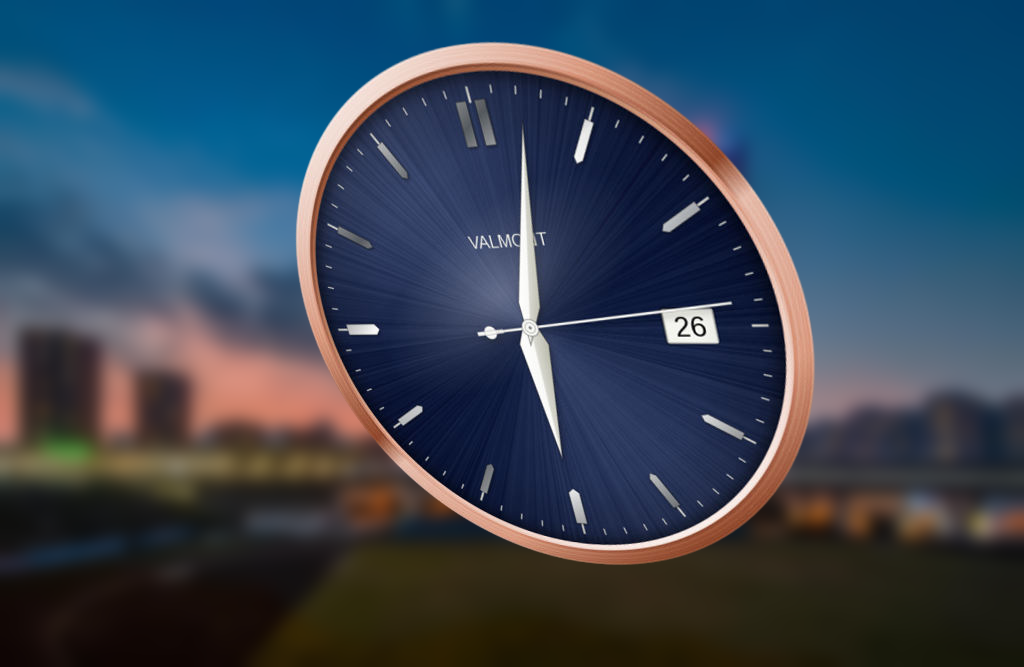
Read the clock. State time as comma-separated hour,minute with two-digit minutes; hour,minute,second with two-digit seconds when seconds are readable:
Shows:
6,02,14
